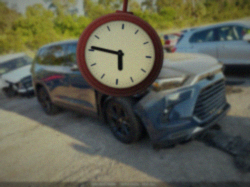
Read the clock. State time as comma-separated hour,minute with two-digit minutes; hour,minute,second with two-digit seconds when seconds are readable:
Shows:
5,46
